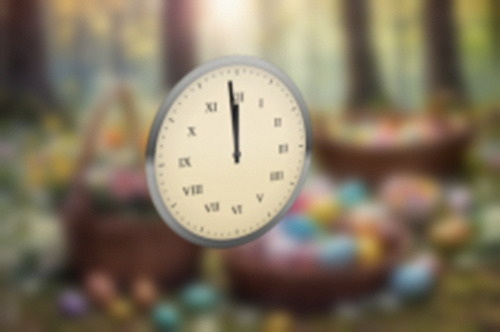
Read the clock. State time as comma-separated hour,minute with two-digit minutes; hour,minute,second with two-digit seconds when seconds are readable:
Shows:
11,59
